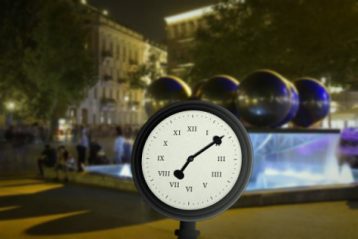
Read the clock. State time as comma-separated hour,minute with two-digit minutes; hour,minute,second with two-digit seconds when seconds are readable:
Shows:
7,09
